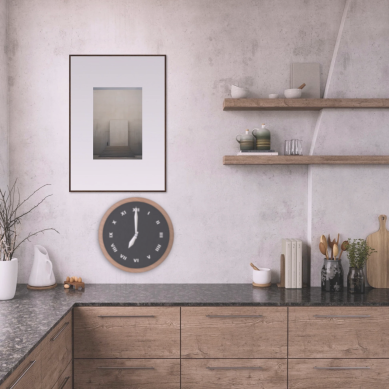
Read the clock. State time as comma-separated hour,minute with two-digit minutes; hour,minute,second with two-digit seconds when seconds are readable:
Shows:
7,00
